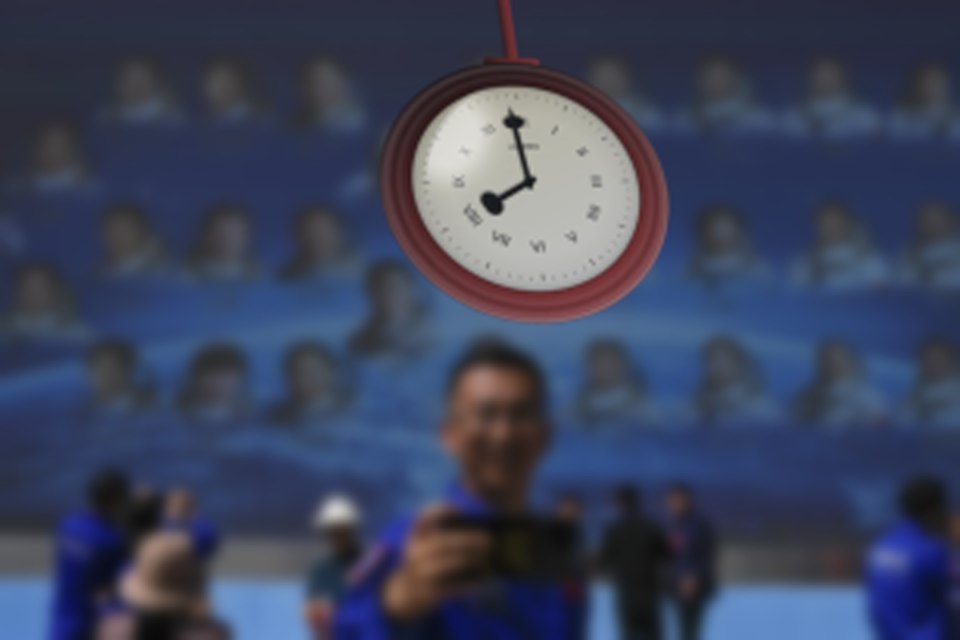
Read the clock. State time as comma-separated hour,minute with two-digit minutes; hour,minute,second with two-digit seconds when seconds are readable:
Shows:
7,59
